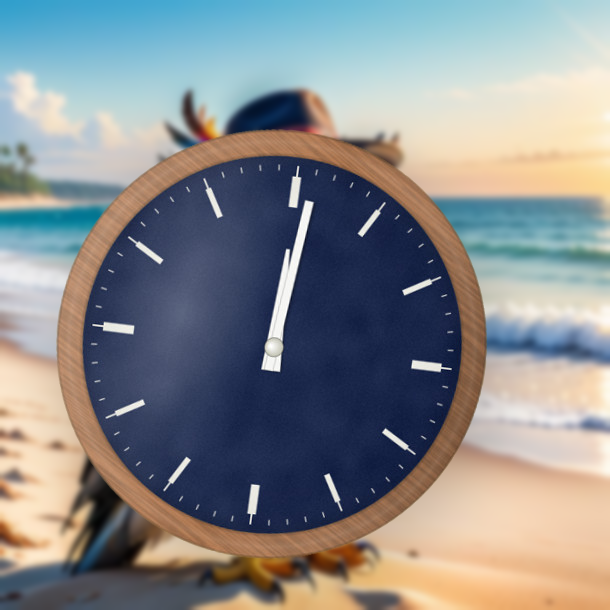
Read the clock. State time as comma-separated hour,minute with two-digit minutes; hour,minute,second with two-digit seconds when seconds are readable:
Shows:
12,01
